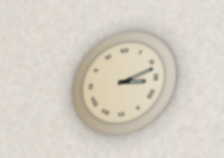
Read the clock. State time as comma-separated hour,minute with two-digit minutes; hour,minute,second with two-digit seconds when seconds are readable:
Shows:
3,12
